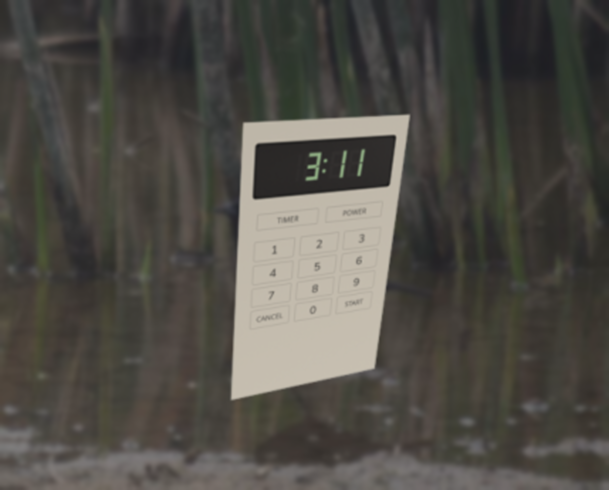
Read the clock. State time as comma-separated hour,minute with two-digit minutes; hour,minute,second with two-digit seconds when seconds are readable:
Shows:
3,11
